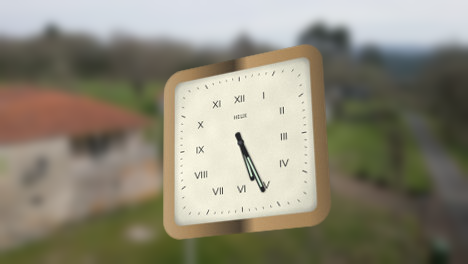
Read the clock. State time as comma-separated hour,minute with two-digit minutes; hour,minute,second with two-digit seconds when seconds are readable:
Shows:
5,26
